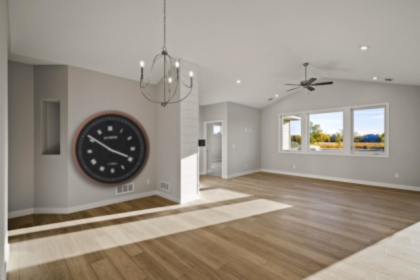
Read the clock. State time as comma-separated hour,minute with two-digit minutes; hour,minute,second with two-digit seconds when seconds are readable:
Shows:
3,51
